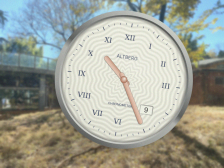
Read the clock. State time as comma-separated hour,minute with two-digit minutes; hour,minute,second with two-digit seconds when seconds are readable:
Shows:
10,25
